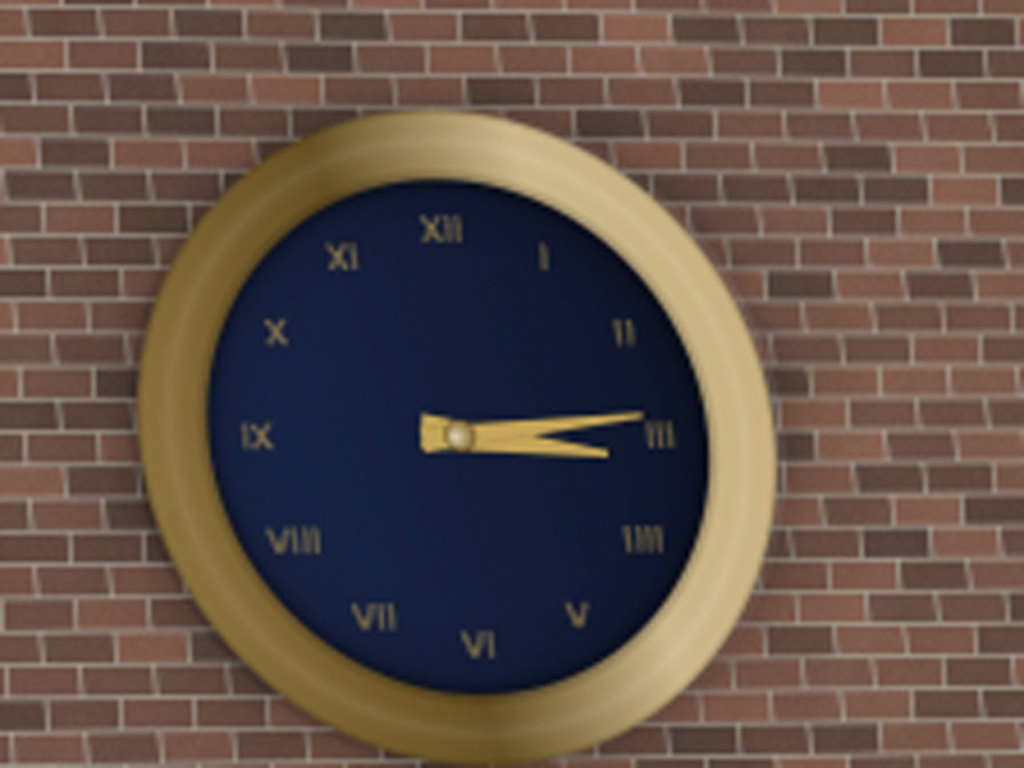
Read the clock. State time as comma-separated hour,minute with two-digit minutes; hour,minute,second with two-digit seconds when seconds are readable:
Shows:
3,14
